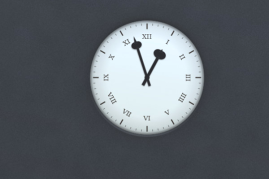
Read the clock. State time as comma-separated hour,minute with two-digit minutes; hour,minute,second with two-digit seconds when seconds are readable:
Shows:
12,57
